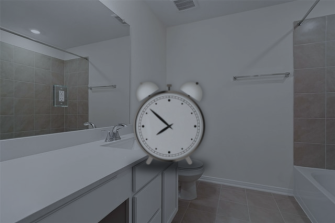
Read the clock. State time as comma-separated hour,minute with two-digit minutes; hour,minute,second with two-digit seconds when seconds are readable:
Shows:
7,52
